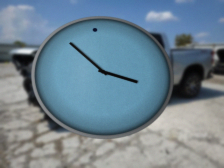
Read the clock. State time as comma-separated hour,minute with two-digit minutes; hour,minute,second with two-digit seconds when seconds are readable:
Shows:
3,54
